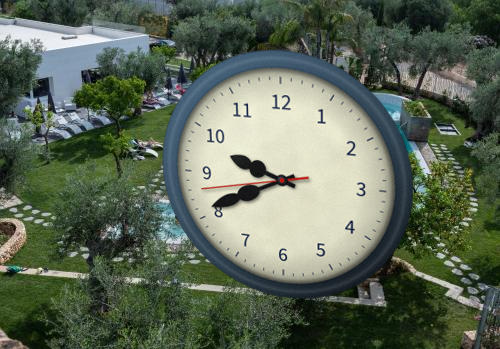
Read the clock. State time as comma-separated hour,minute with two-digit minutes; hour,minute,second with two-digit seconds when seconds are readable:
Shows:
9,40,43
